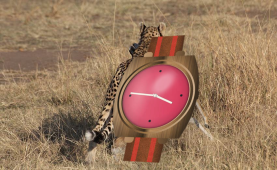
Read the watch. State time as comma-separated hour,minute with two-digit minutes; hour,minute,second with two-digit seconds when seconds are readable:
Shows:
3,46
